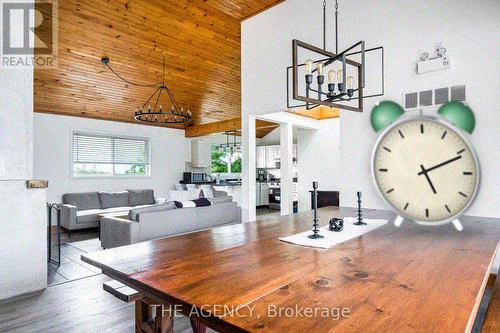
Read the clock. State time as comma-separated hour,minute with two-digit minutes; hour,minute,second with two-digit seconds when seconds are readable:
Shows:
5,11
